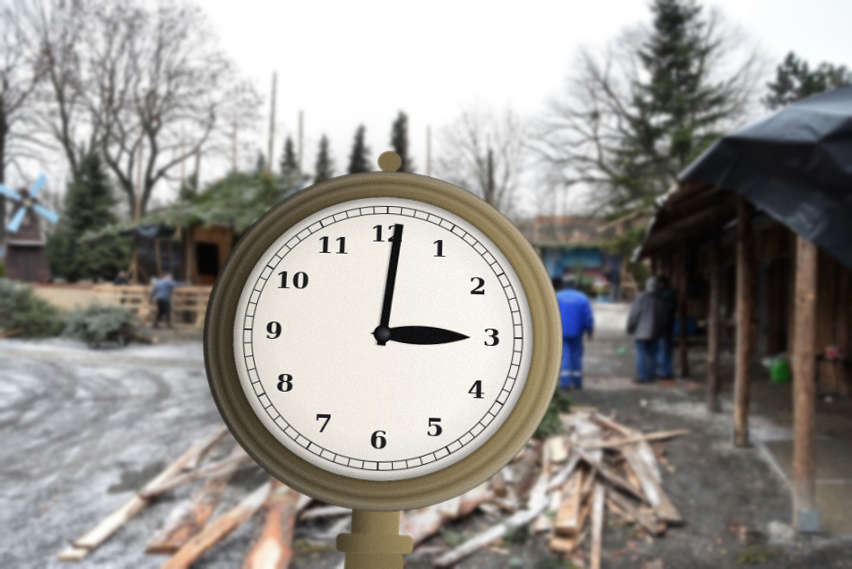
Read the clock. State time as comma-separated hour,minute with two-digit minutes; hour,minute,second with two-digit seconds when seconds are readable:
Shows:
3,01
